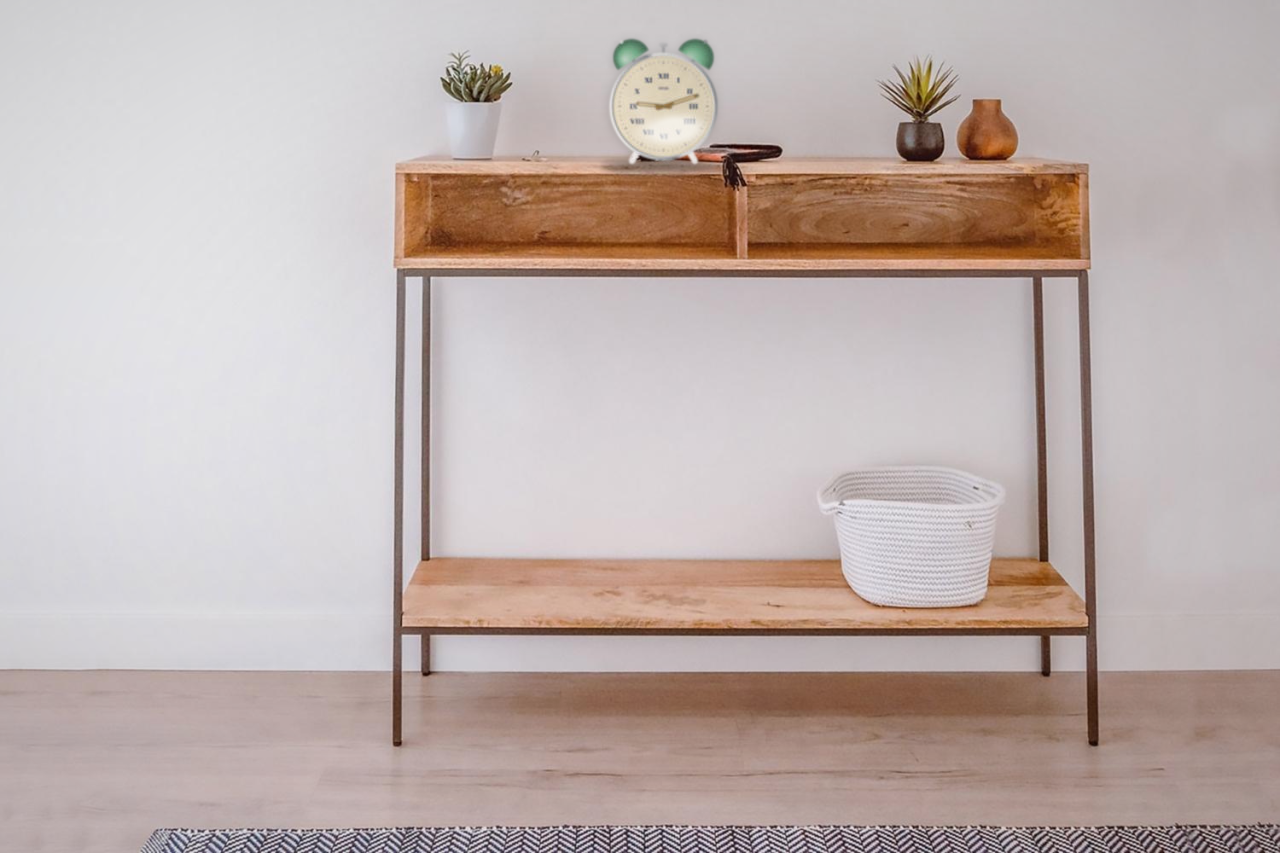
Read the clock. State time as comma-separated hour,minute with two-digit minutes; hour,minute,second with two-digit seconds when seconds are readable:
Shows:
9,12
